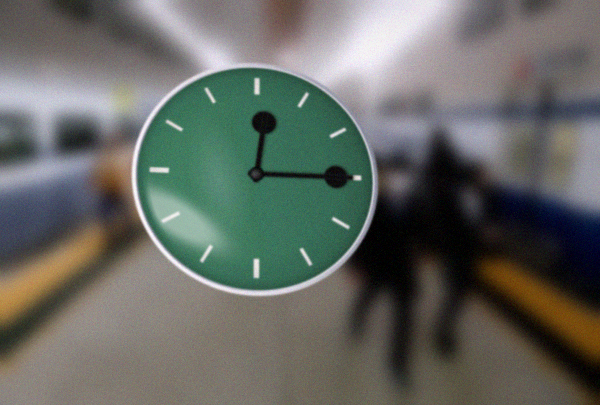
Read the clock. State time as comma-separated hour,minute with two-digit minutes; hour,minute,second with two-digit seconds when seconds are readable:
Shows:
12,15
